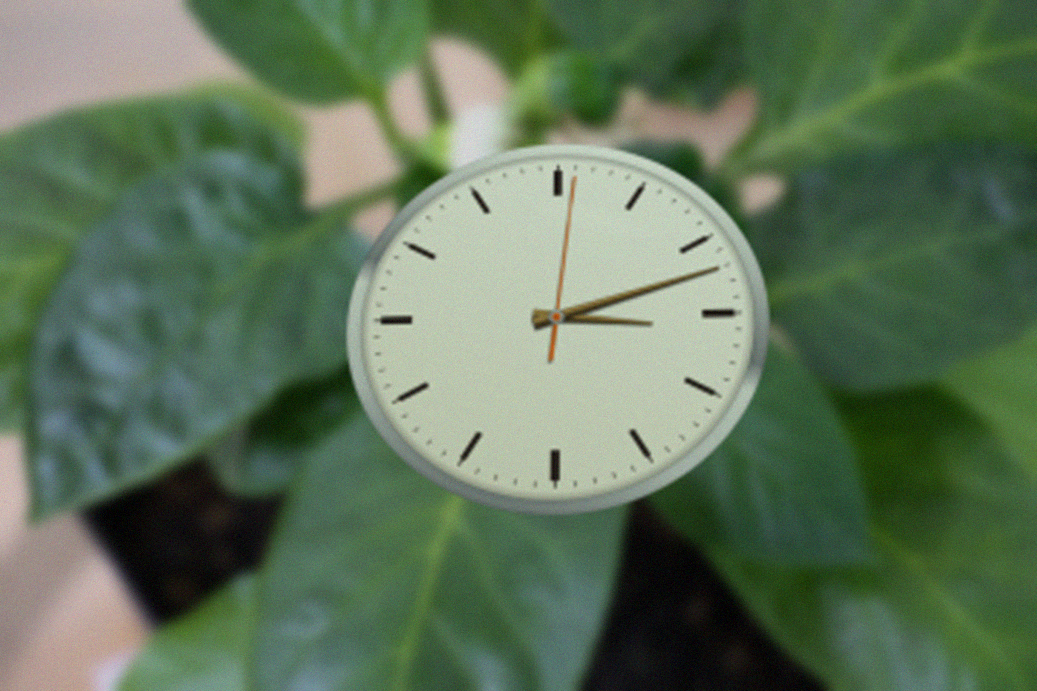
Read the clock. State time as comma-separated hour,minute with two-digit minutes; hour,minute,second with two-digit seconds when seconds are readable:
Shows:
3,12,01
